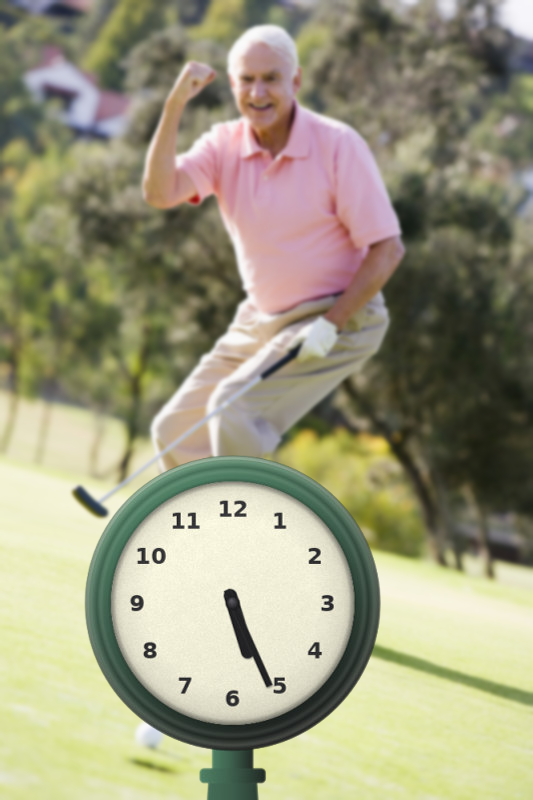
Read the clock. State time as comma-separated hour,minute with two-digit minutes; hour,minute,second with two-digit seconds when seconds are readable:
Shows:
5,26
